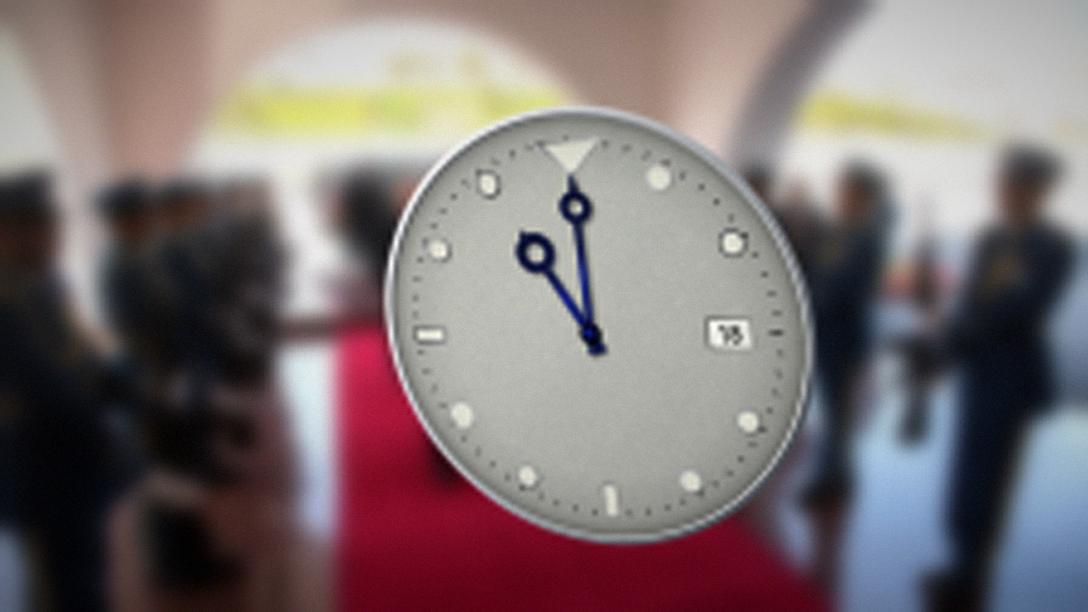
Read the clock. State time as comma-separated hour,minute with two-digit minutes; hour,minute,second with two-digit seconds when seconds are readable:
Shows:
11,00
